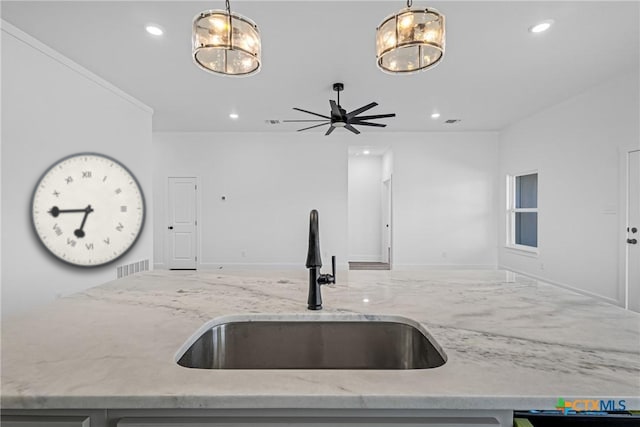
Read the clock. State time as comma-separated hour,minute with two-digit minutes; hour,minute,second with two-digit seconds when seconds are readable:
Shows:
6,45
